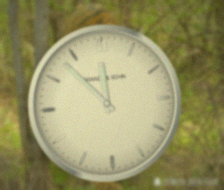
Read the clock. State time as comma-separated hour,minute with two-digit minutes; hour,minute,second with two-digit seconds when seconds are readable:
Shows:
11,53
